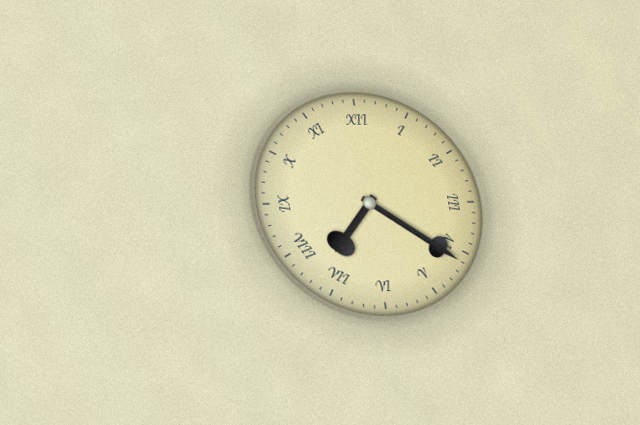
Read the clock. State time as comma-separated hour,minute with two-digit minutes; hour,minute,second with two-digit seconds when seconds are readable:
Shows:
7,21
